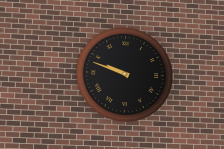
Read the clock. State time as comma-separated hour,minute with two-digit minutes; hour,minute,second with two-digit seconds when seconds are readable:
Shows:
9,48
